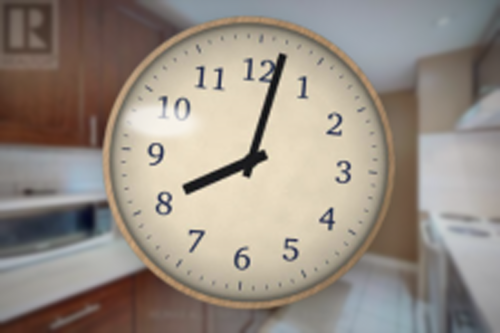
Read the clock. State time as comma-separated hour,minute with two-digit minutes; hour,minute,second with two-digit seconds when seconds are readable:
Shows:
8,02
